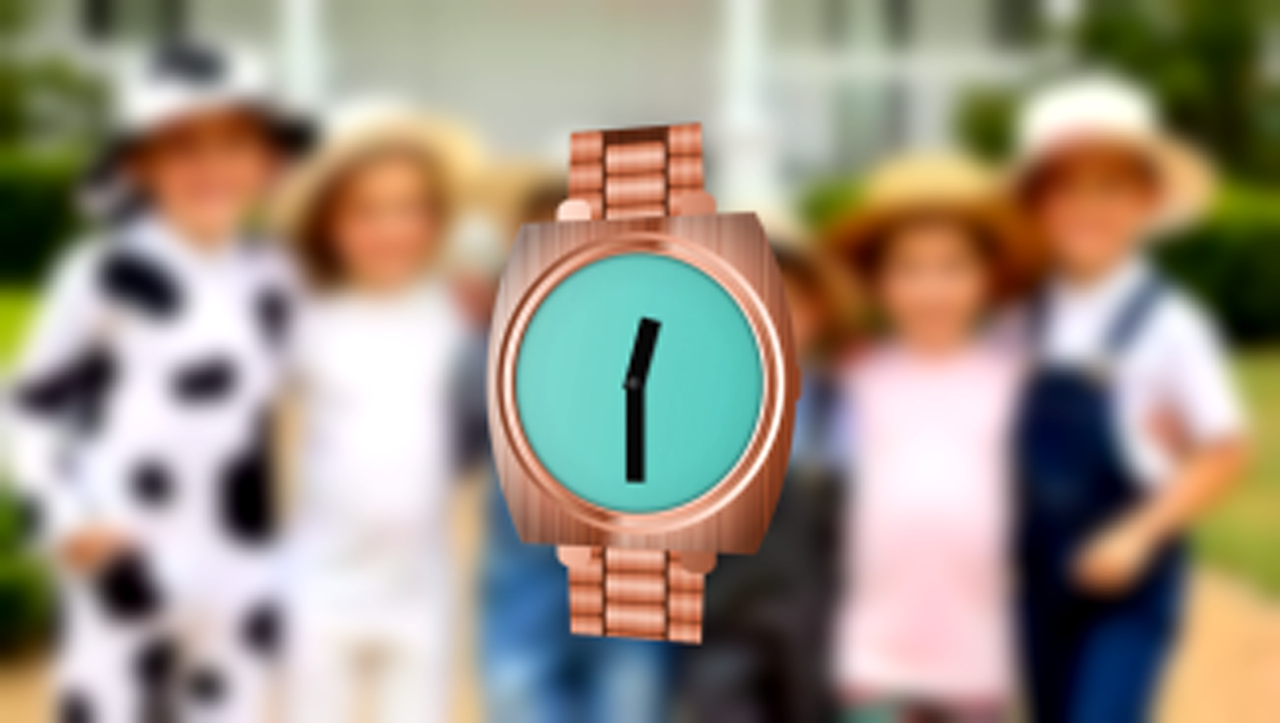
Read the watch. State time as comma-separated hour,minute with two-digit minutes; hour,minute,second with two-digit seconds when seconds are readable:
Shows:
12,30
